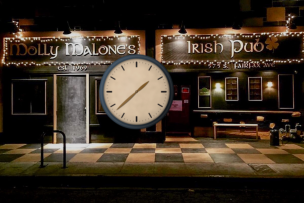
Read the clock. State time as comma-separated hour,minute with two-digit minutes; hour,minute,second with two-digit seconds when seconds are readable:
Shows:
1,38
